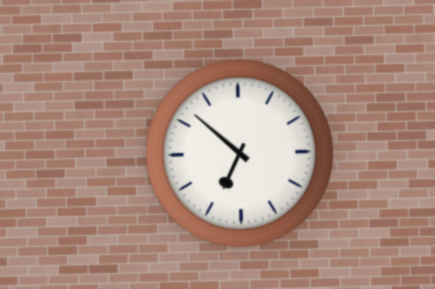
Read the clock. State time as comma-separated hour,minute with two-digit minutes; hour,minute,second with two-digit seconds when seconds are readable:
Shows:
6,52
